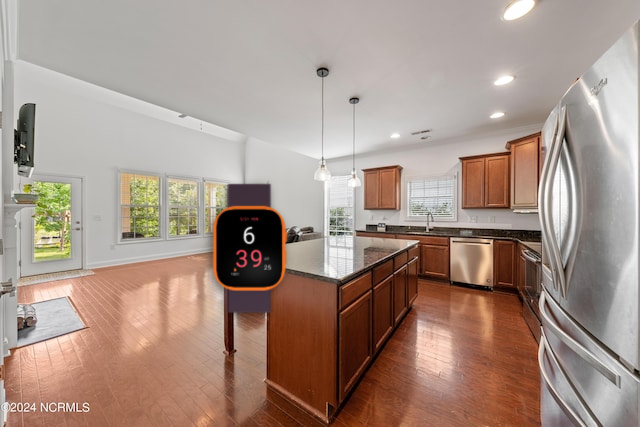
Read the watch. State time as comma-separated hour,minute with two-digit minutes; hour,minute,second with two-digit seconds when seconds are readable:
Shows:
6,39
